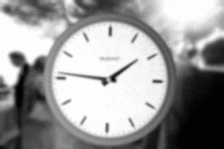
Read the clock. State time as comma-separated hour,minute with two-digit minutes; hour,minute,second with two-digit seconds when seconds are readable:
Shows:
1,46
